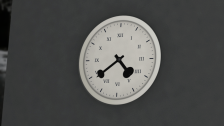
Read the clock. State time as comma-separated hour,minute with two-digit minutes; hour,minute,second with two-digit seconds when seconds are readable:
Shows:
4,39
